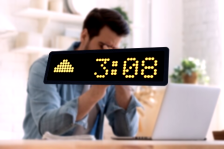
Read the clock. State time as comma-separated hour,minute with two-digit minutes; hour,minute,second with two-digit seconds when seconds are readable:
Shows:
3,08
